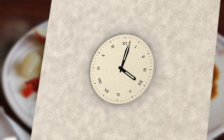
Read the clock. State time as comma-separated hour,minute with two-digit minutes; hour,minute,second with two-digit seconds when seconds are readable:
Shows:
4,02
